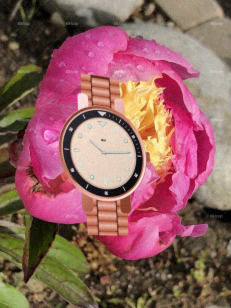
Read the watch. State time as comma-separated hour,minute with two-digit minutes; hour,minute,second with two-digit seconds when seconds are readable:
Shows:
10,14
